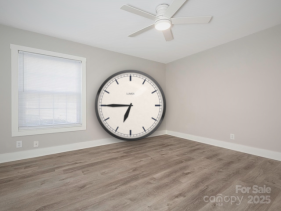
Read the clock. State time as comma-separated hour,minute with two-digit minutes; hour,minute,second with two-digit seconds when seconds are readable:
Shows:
6,45
